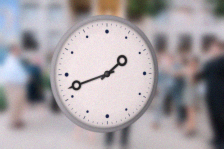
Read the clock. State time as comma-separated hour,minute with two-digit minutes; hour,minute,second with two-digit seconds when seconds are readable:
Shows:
1,42
